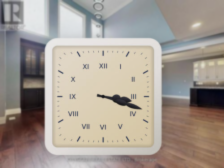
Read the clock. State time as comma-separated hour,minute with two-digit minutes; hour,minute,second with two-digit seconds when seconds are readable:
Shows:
3,18
